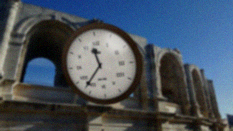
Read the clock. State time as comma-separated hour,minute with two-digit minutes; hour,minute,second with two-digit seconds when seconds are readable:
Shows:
11,37
